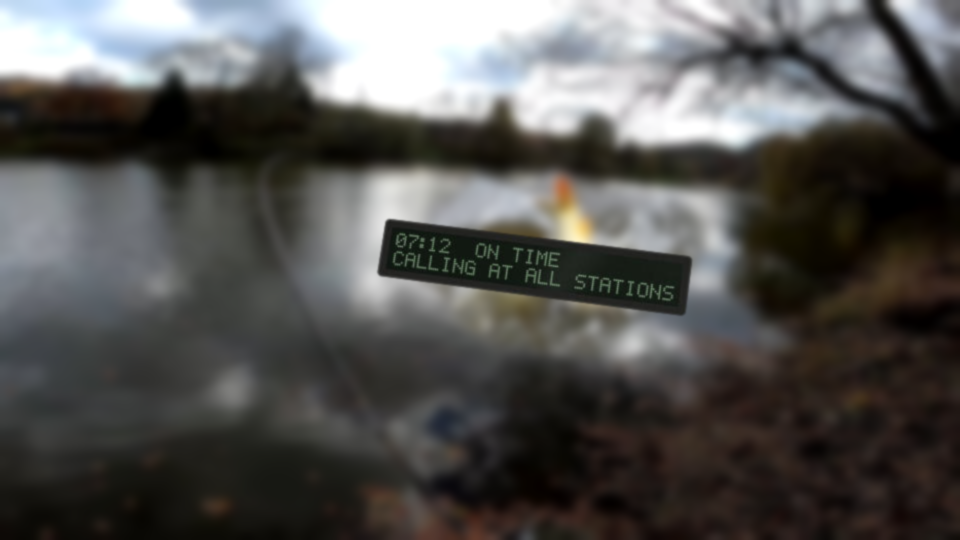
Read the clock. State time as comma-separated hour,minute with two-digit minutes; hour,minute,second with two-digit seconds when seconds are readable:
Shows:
7,12
